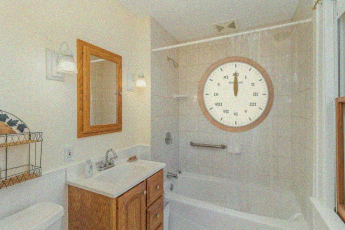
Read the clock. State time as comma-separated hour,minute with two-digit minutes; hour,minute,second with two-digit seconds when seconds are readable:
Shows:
12,00
